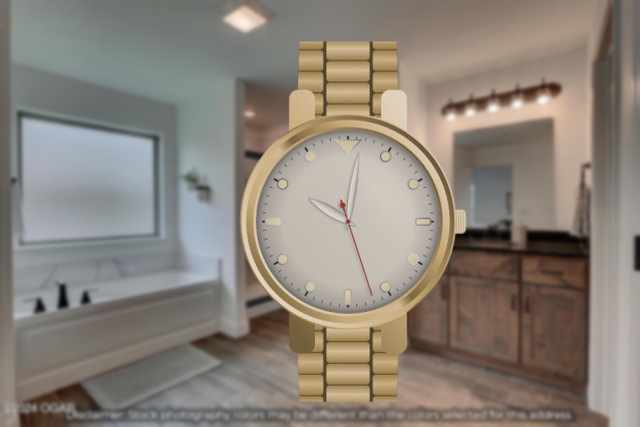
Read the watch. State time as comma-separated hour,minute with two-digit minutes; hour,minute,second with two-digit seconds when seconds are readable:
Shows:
10,01,27
